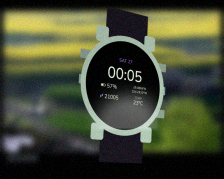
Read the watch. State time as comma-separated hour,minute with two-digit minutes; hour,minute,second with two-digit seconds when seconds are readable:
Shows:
0,05
